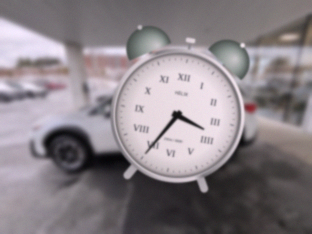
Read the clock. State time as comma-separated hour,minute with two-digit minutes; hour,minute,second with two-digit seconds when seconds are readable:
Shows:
3,35
